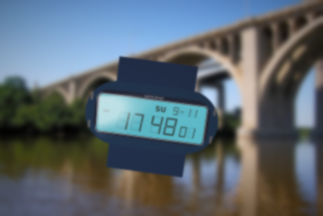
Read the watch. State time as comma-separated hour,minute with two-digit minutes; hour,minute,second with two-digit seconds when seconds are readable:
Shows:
17,48,01
